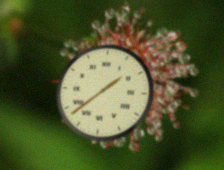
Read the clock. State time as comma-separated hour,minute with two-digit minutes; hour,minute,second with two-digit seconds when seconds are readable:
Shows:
1,38
